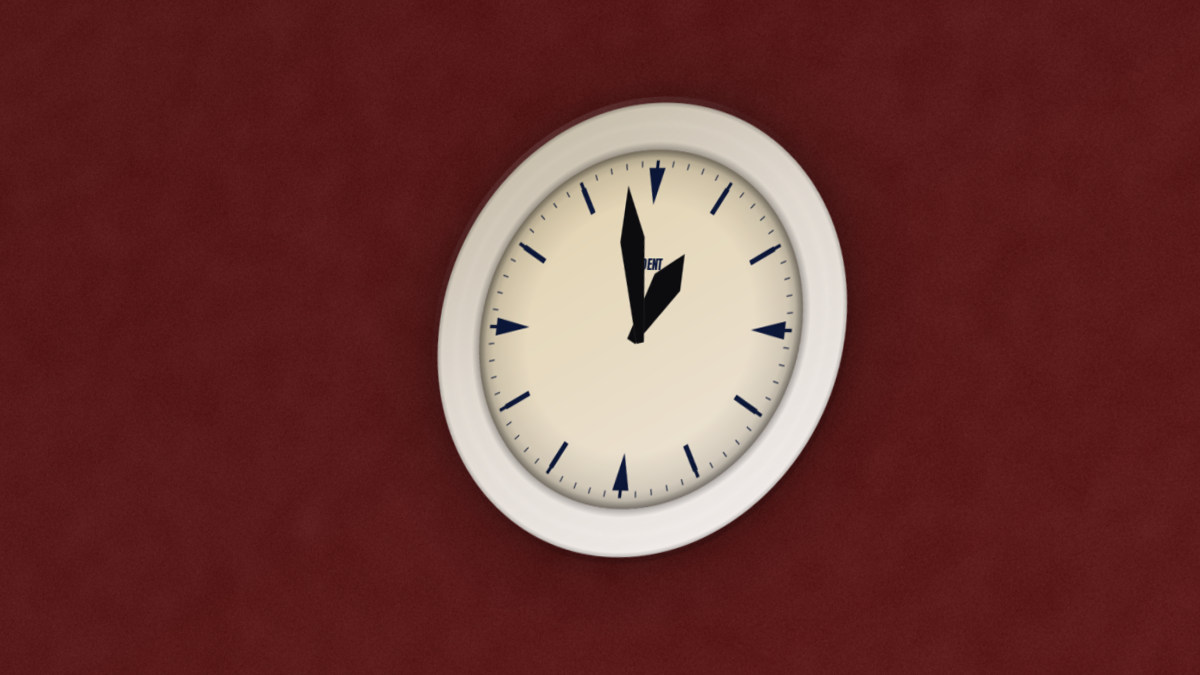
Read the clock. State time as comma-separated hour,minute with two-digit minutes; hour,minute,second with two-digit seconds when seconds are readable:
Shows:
12,58
